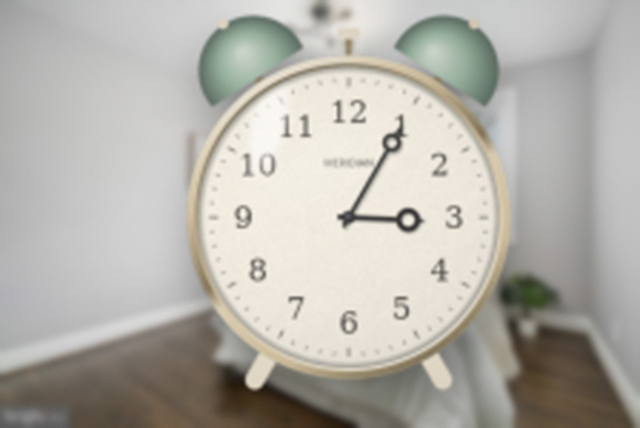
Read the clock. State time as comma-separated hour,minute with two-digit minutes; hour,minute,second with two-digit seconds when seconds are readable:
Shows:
3,05
